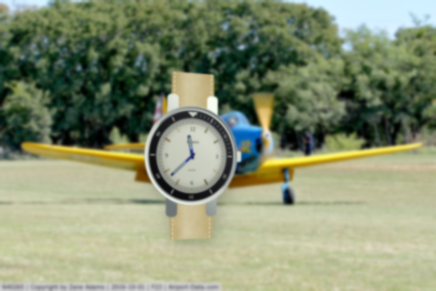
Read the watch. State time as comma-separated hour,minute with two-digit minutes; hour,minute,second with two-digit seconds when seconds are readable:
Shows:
11,38
